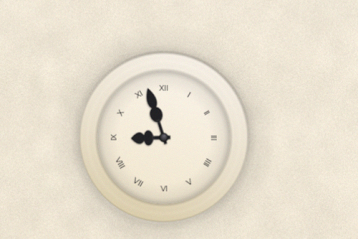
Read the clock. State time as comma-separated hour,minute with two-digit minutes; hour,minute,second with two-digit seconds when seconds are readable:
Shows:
8,57
